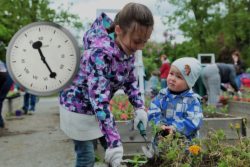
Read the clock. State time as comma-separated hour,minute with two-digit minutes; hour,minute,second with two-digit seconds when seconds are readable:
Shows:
11,26
